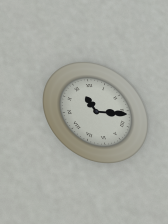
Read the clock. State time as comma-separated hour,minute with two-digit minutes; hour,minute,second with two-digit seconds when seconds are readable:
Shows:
11,16
